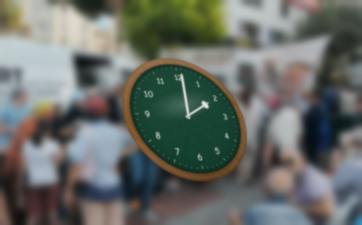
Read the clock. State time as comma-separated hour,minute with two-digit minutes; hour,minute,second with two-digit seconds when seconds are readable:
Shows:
2,01
